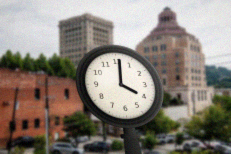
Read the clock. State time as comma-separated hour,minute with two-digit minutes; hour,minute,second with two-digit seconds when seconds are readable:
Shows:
4,01
